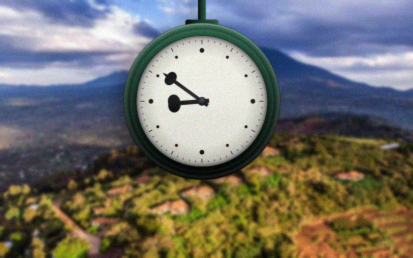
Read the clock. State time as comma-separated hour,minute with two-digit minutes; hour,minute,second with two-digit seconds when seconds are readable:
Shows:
8,51
